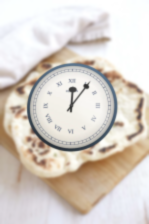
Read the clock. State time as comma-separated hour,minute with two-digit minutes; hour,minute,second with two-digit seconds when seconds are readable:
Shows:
12,06
